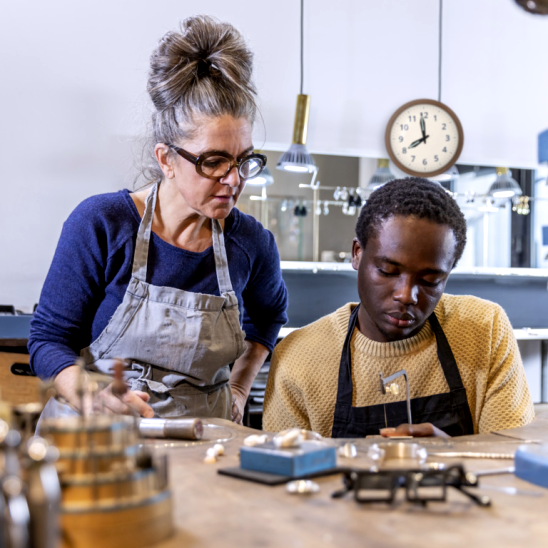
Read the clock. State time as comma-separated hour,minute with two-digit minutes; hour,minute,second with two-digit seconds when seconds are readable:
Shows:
7,59
